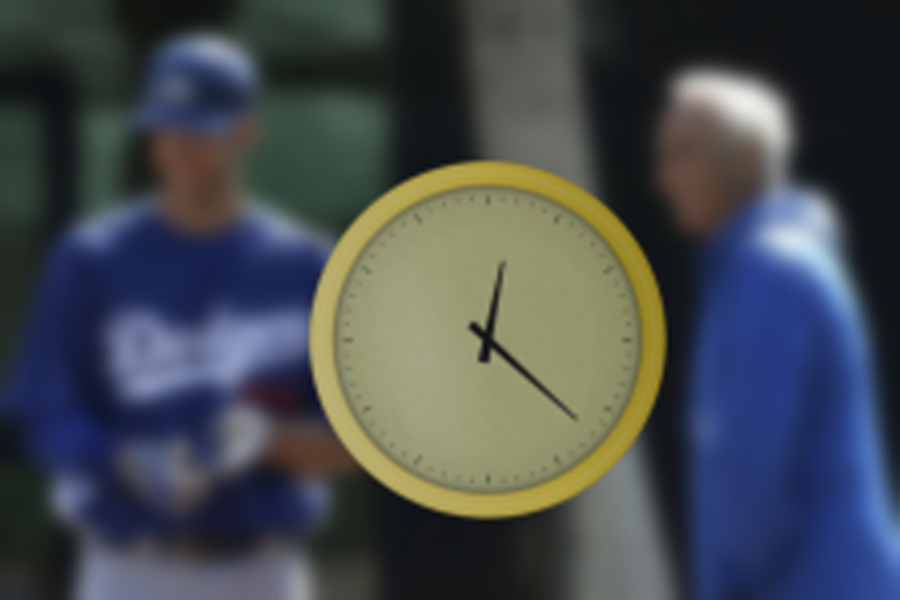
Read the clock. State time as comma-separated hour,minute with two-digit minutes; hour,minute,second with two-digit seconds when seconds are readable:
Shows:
12,22
